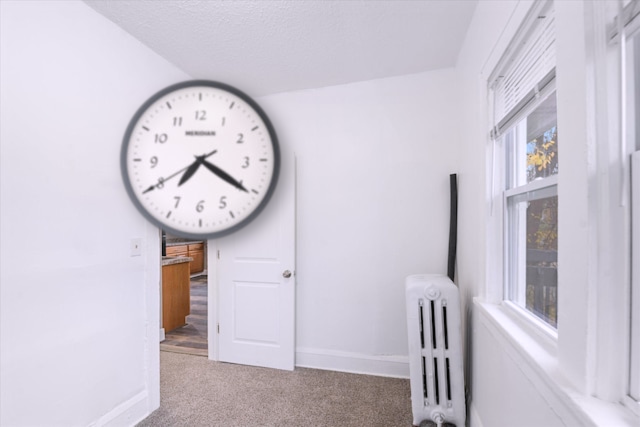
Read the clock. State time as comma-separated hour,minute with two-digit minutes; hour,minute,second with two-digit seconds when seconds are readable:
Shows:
7,20,40
